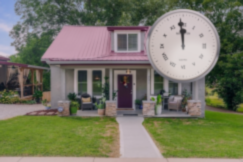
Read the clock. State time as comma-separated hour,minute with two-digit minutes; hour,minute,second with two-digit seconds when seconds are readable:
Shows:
11,59
